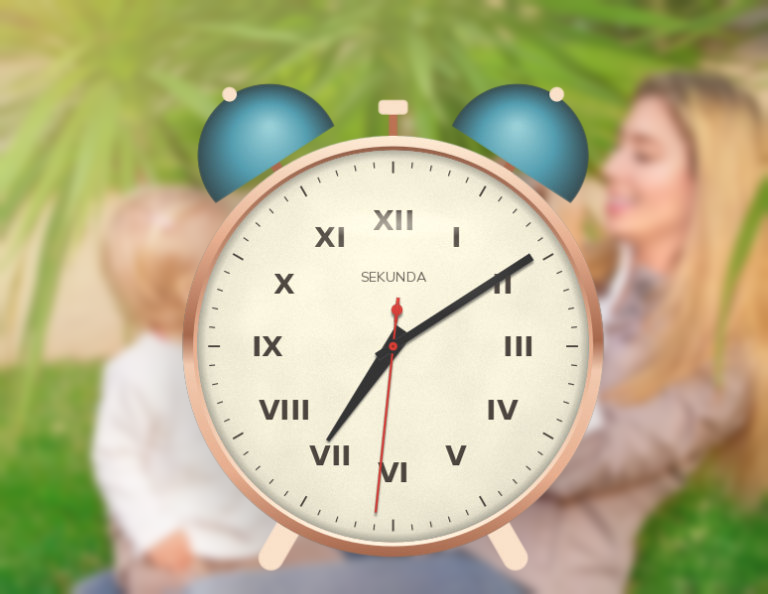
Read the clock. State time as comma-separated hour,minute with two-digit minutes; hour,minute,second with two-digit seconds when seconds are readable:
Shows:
7,09,31
